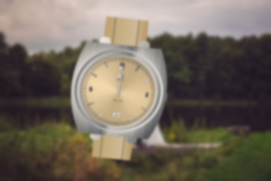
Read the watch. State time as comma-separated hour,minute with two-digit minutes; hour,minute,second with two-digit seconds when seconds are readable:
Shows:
12,00
